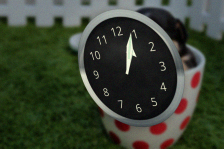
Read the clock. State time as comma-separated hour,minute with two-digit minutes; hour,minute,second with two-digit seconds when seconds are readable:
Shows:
1,04
